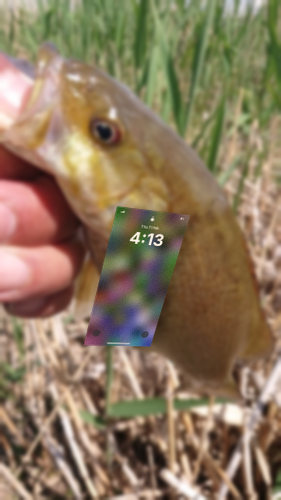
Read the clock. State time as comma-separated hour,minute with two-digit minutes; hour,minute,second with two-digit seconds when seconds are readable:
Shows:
4,13
